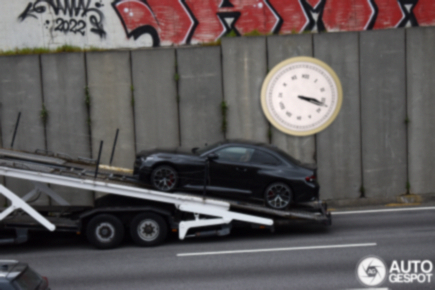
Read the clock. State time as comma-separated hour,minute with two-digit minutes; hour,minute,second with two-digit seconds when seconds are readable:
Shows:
3,17
